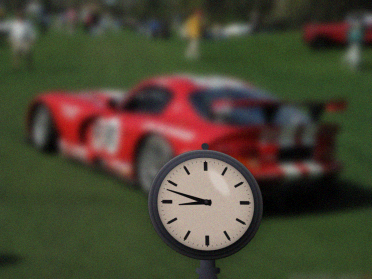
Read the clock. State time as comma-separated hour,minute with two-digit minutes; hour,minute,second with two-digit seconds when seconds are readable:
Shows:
8,48
